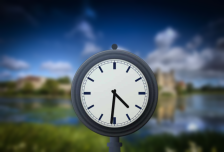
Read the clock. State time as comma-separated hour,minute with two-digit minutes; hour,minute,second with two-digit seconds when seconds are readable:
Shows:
4,31
